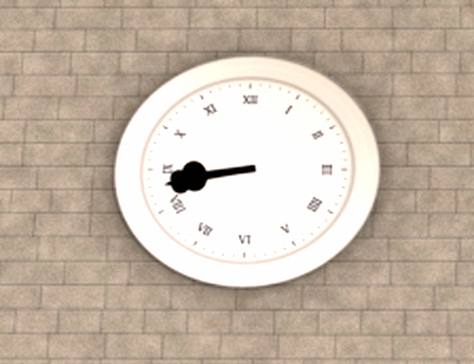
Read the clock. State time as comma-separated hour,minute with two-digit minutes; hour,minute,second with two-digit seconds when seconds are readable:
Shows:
8,43
